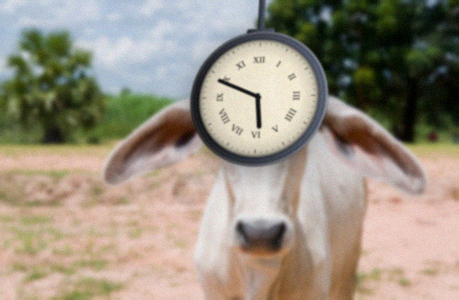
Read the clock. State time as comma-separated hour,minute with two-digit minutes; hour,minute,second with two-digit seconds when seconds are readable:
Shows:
5,49
